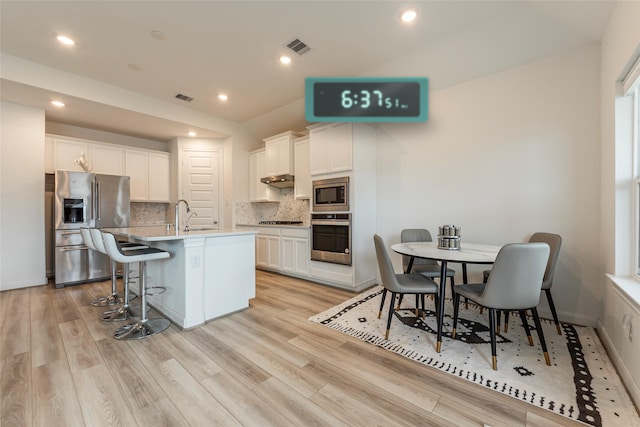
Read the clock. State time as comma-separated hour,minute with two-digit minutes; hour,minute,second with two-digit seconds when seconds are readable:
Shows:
6,37,51
